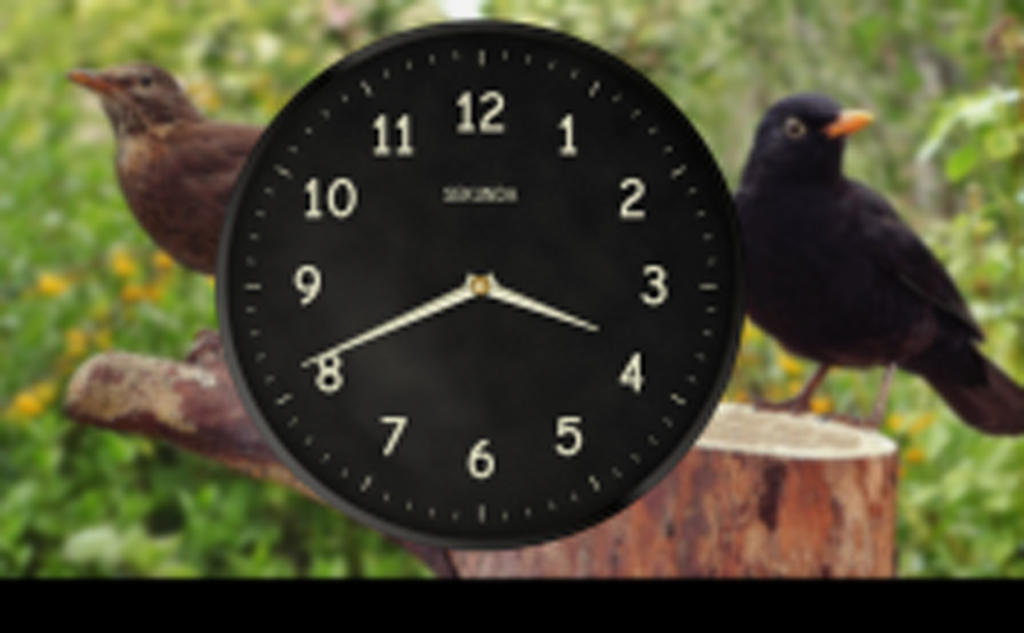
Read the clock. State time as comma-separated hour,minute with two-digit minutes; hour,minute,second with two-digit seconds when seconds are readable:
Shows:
3,41
